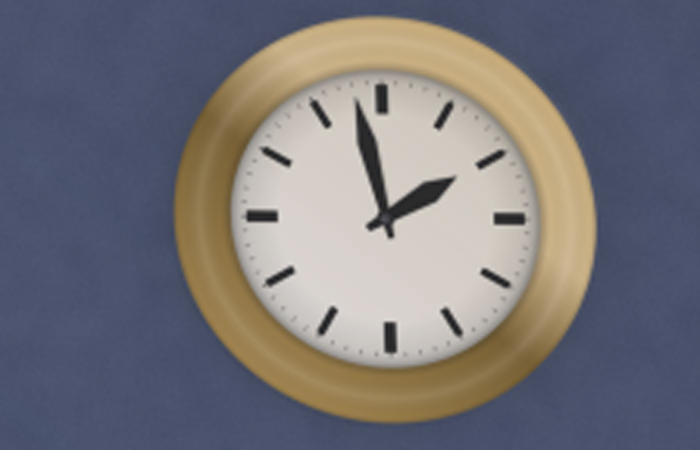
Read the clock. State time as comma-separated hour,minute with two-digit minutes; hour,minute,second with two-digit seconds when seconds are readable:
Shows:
1,58
